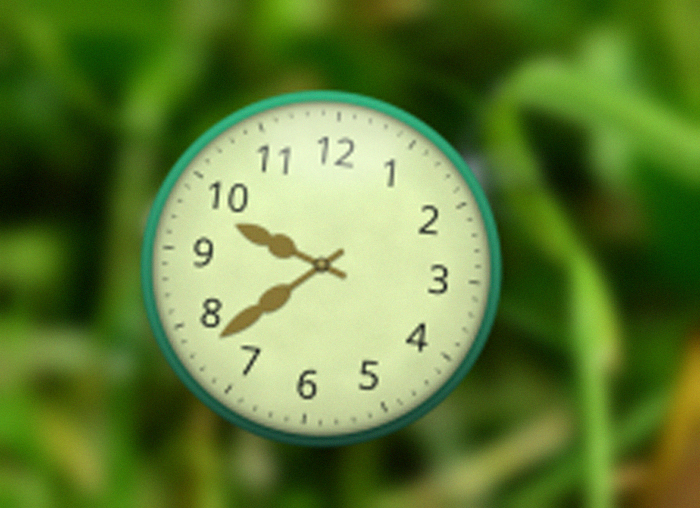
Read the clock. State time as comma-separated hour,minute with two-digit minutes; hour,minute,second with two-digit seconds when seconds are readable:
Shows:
9,38
